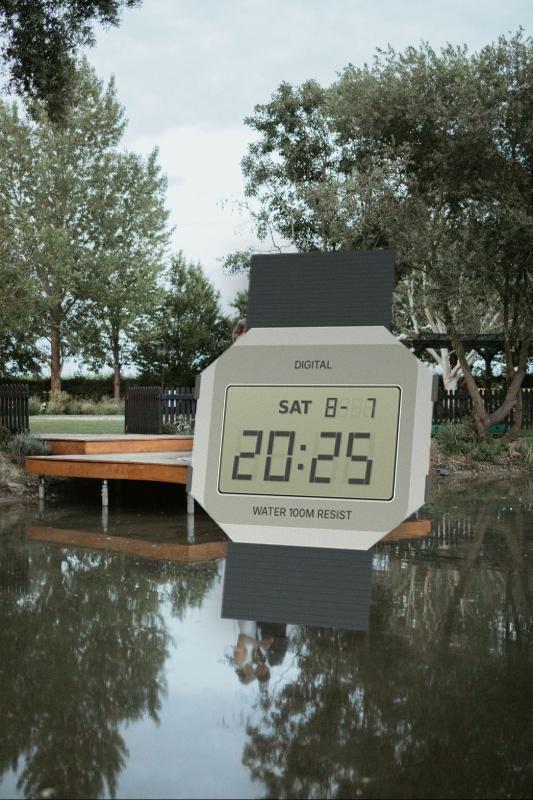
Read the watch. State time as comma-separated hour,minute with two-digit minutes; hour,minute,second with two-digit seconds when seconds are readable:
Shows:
20,25
